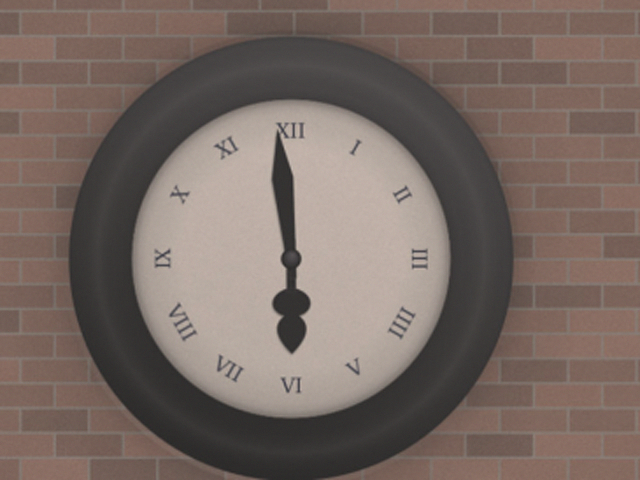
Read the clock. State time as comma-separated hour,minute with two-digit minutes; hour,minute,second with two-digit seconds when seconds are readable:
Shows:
5,59
